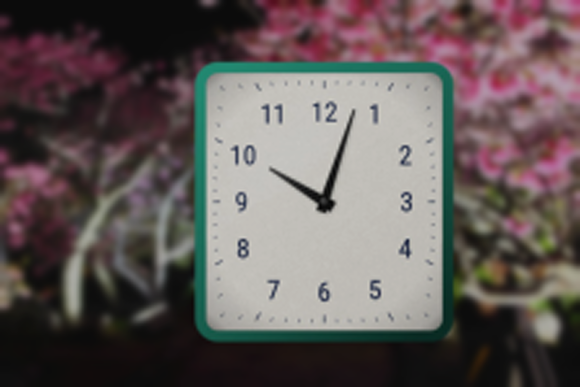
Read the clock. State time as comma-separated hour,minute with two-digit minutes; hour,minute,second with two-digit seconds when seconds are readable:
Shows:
10,03
